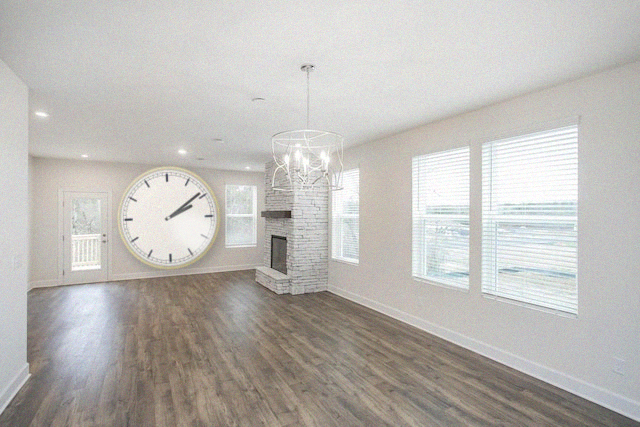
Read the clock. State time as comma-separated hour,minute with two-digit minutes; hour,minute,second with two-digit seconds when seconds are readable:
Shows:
2,09
